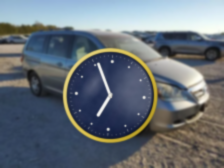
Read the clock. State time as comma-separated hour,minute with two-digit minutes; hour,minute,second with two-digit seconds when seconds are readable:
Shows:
6,56
